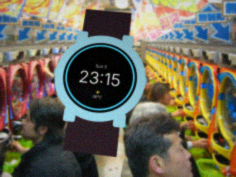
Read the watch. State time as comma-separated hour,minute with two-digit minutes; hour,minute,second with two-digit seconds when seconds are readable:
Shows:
23,15
